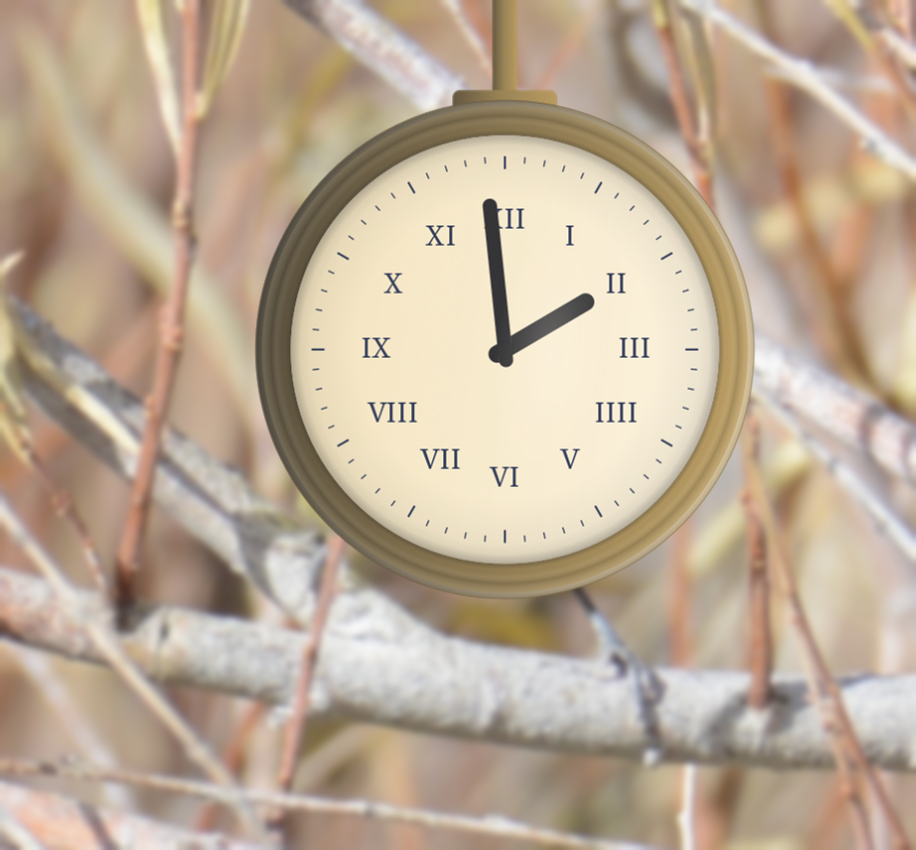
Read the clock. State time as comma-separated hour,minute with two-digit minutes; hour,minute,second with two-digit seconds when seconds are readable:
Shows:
1,59
